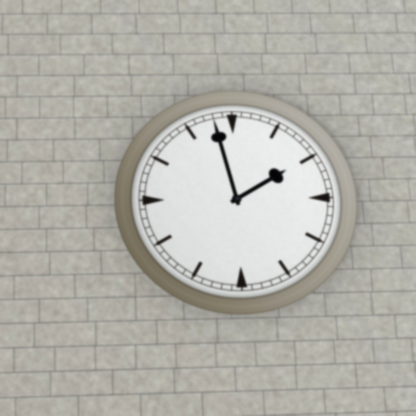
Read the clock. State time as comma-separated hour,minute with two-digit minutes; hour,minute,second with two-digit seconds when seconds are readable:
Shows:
1,58
